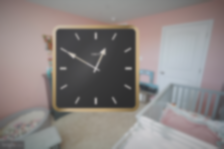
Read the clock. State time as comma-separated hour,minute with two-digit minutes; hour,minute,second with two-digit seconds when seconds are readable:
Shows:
12,50
